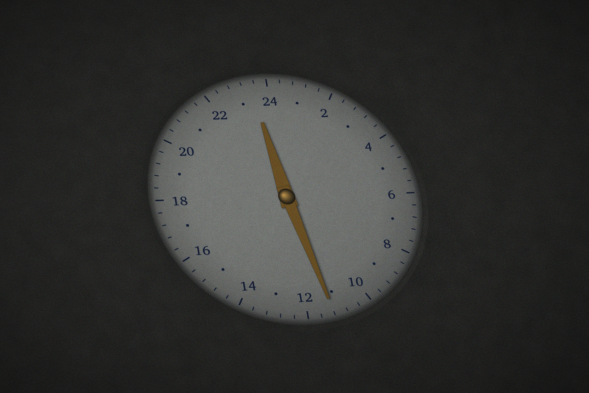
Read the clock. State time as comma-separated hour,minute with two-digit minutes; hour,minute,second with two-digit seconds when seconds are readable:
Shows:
23,28
